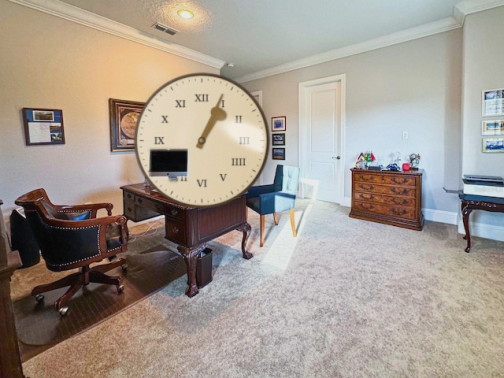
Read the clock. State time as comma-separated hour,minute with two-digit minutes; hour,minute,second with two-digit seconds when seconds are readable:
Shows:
1,04
